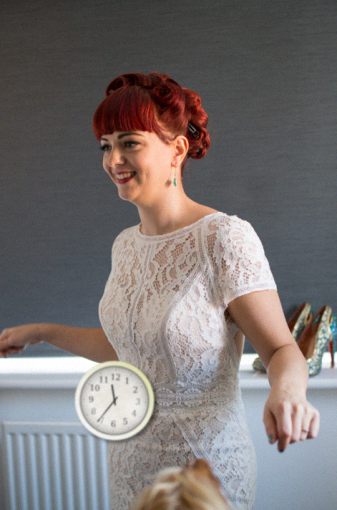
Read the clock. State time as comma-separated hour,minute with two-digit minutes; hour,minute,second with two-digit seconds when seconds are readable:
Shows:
11,36
